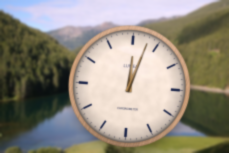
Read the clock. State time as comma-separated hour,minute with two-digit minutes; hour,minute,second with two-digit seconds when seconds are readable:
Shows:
12,03
